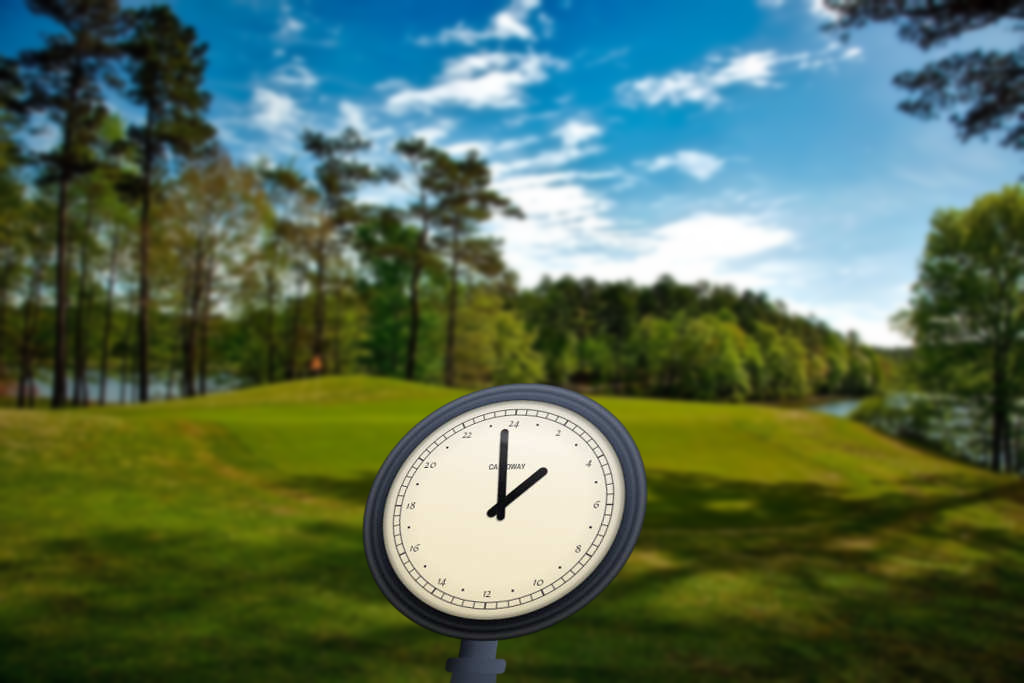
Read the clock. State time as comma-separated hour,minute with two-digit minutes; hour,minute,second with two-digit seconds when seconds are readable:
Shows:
2,59
